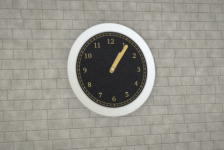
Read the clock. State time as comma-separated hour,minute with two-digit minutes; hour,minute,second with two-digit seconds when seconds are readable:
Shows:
1,06
